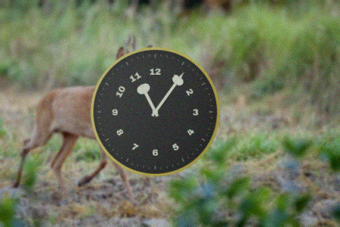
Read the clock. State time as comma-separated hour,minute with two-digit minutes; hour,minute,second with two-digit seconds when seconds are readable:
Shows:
11,06
